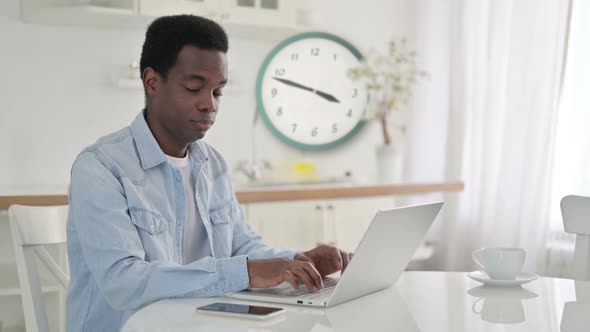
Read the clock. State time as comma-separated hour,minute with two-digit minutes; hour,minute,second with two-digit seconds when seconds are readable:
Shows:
3,48
